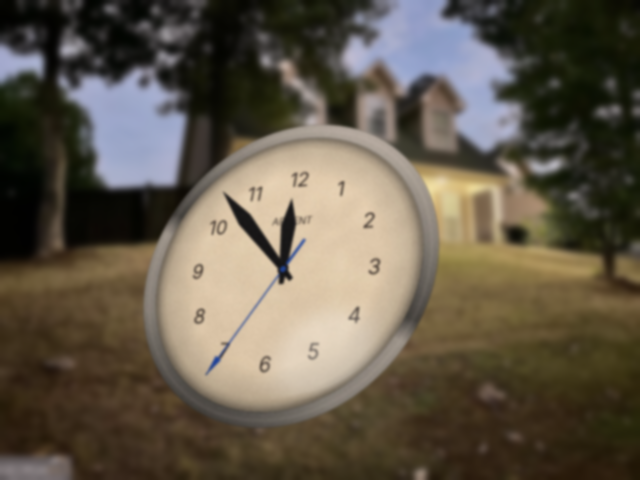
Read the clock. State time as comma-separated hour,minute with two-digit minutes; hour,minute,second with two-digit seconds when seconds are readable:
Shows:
11,52,35
